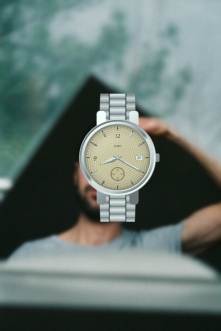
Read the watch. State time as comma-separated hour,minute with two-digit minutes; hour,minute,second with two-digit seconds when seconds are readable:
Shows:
8,20
